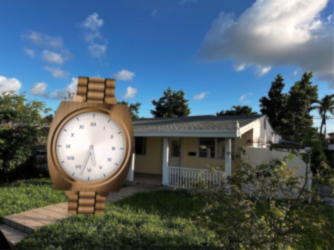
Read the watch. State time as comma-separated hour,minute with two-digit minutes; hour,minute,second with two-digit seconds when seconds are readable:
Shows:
5,33
